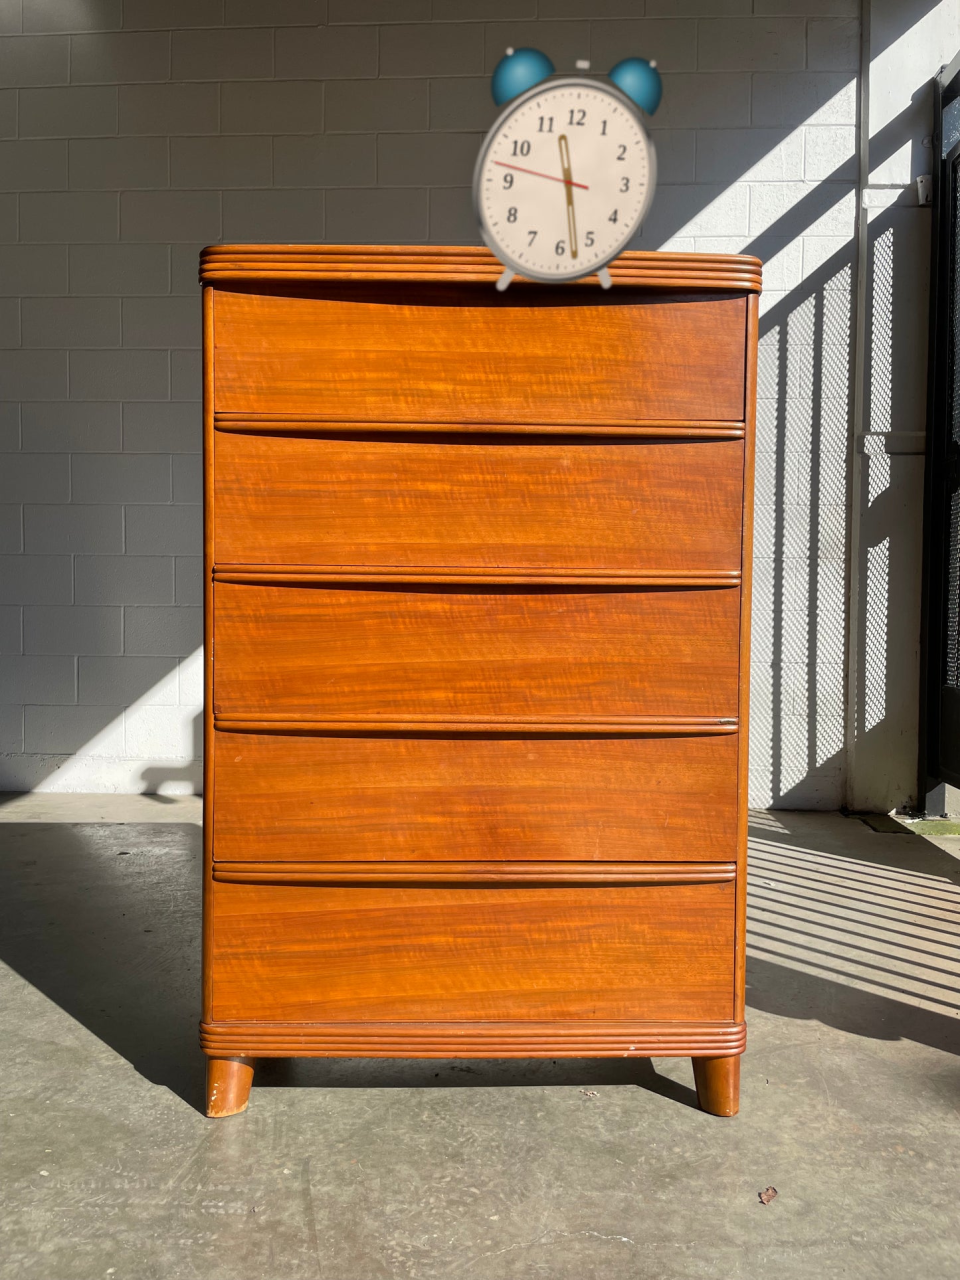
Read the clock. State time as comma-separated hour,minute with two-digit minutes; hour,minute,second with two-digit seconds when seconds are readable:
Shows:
11,27,47
